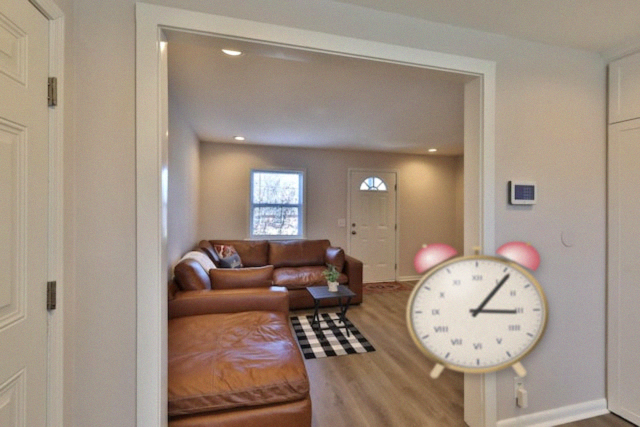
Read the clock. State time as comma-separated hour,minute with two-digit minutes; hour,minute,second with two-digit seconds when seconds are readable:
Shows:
3,06
